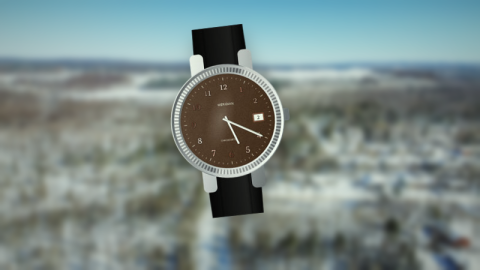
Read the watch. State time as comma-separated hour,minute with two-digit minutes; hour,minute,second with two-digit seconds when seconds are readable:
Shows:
5,20
